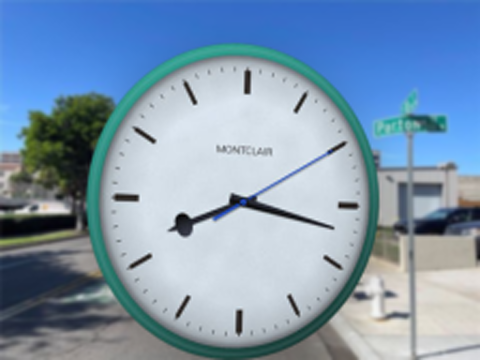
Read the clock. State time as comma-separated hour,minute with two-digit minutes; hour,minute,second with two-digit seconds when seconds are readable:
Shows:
8,17,10
